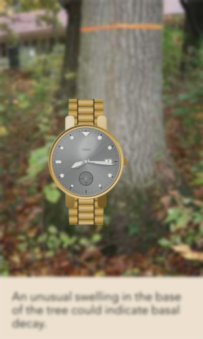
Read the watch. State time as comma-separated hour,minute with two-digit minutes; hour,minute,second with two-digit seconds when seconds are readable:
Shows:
8,16
